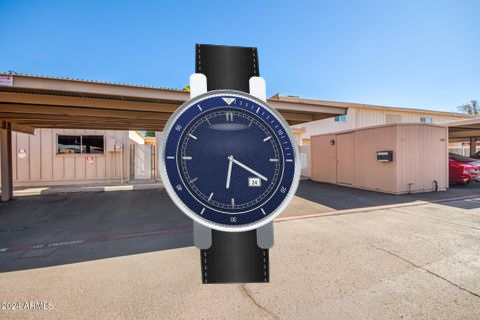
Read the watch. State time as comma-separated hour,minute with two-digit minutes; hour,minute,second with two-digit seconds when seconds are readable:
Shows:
6,20
